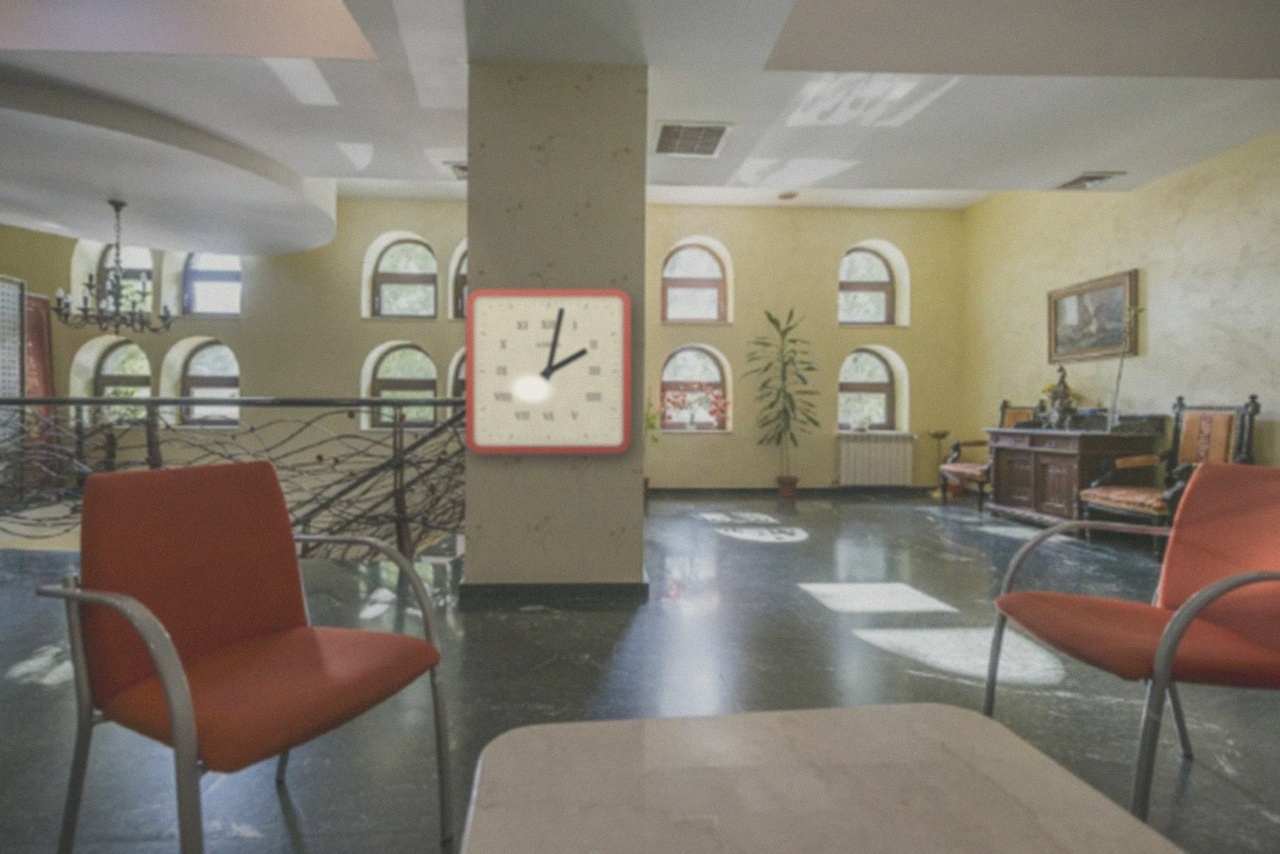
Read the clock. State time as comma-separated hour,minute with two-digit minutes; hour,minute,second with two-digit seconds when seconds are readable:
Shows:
2,02
